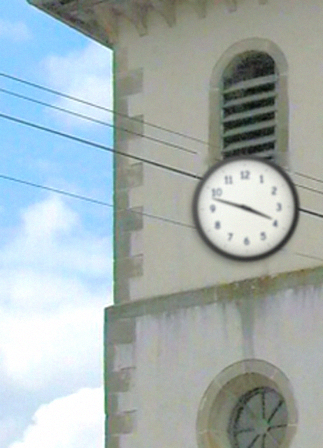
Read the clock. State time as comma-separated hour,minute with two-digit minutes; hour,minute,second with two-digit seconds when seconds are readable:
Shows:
3,48
